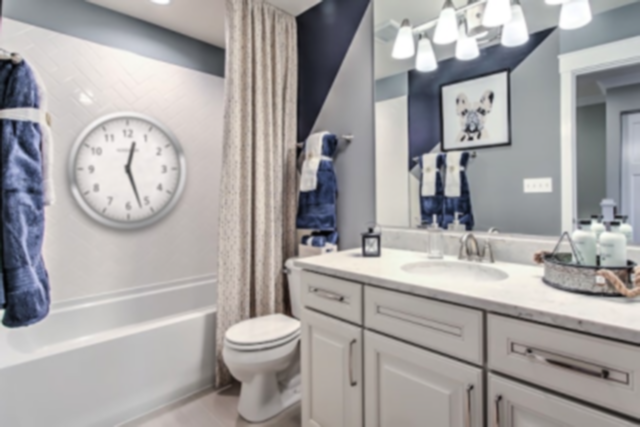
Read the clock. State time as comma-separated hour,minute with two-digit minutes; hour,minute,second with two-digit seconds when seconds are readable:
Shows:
12,27
